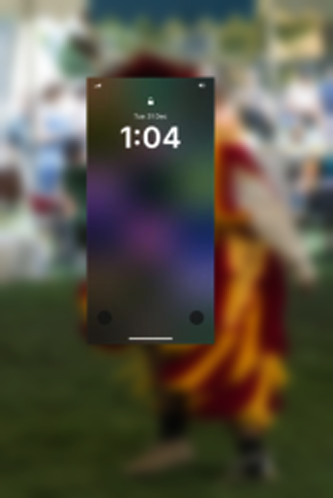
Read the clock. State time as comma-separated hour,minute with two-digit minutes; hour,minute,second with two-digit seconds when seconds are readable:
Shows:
1,04
